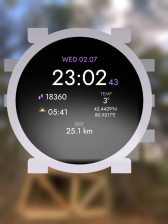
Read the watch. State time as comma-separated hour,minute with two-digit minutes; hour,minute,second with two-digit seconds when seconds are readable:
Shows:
23,02,43
